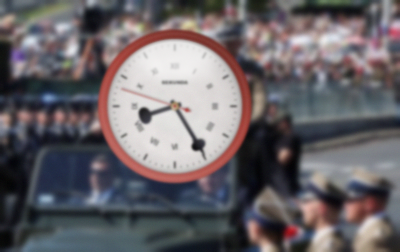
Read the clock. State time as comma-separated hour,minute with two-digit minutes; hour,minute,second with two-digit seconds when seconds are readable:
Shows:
8,24,48
